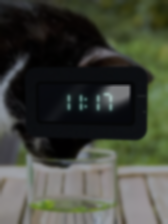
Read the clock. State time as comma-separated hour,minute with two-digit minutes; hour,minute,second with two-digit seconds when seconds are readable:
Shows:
11,17
